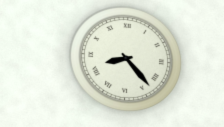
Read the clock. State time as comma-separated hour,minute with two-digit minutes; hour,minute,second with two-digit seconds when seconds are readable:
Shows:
8,23
